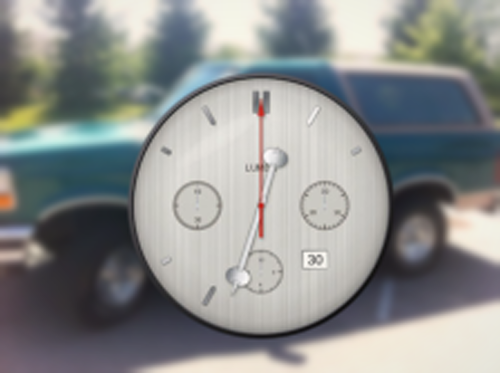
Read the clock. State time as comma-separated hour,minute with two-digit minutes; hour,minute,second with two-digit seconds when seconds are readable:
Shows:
12,33
